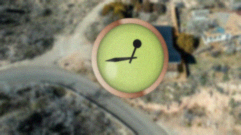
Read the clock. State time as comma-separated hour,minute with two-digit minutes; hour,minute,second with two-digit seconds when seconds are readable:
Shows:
12,44
